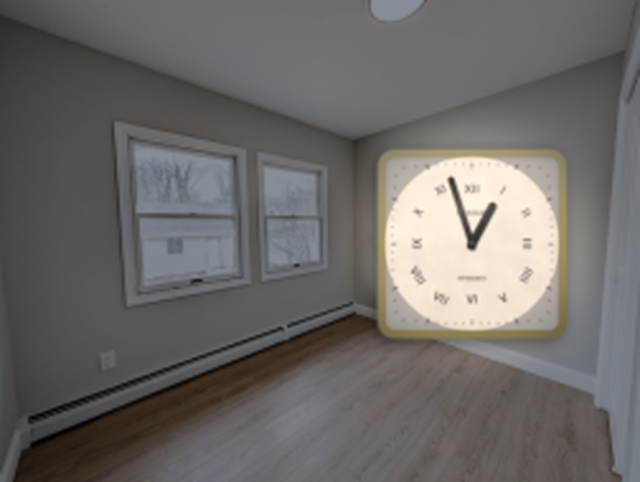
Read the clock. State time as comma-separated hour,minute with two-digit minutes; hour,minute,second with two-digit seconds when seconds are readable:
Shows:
12,57
